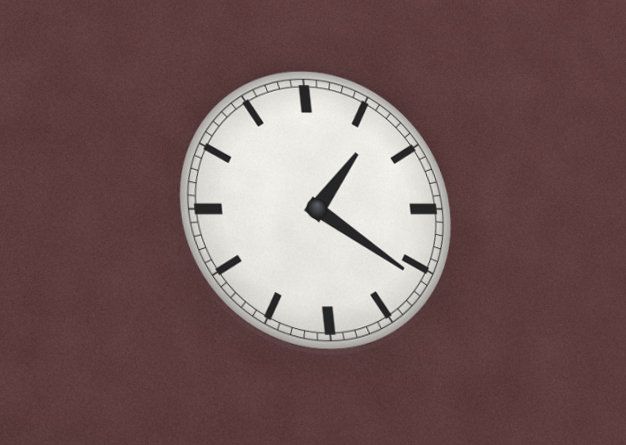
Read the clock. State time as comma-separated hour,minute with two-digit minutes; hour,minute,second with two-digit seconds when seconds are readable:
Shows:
1,21
